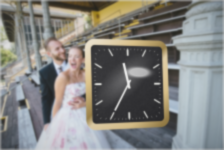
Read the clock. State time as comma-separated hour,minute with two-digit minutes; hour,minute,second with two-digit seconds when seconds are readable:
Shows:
11,35
